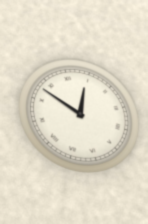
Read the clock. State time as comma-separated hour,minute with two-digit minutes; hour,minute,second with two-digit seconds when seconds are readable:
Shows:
12,53
